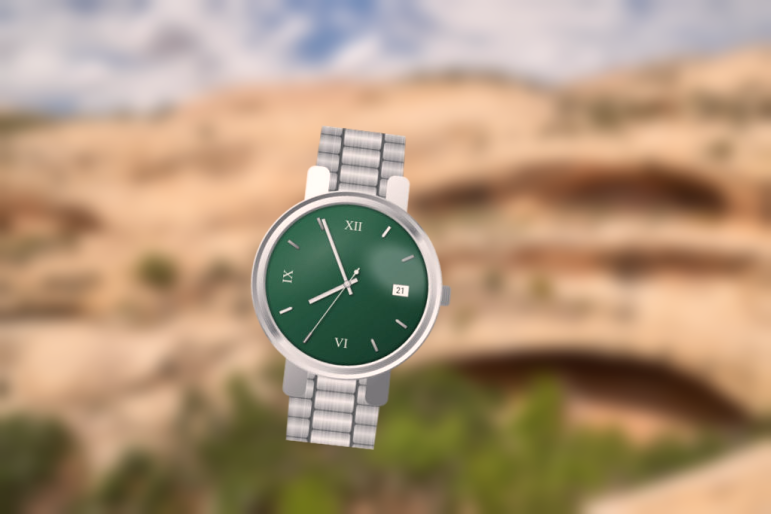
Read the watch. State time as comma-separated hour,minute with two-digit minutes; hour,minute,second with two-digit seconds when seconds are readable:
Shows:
7,55,35
